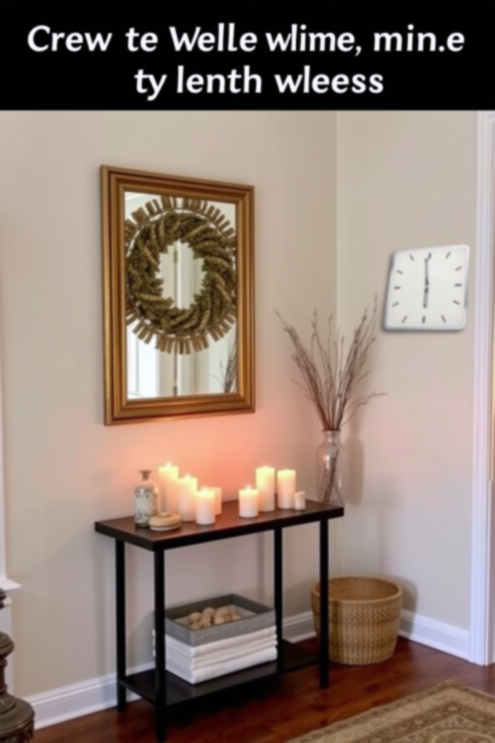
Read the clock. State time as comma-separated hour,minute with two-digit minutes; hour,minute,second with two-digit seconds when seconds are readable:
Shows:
5,59
